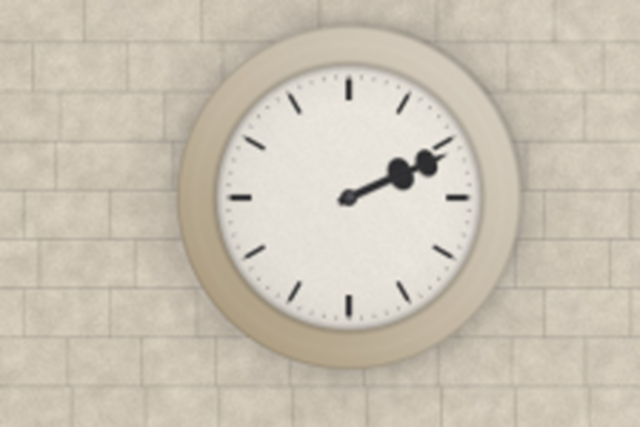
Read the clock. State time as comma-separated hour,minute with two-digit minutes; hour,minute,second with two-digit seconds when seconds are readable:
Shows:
2,11
